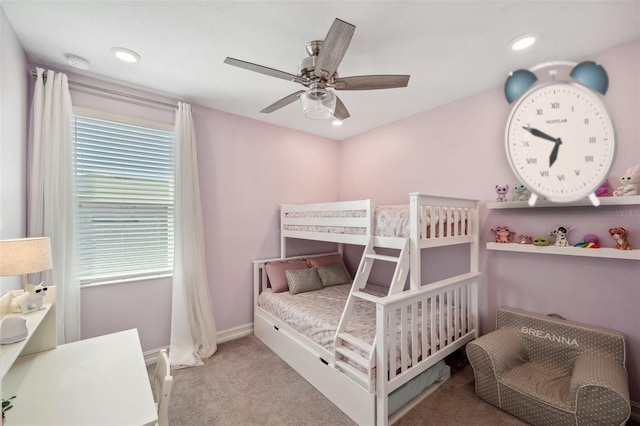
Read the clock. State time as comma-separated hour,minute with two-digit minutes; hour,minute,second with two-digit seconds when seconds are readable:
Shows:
6,49
